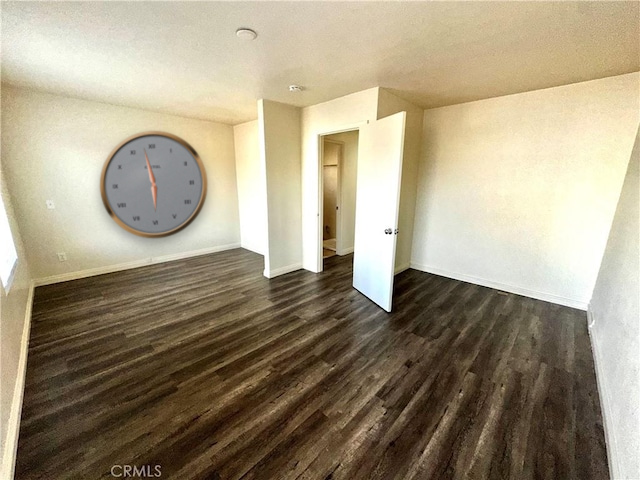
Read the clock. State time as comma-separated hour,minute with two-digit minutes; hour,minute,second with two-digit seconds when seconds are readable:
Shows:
5,58
